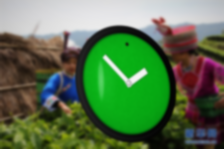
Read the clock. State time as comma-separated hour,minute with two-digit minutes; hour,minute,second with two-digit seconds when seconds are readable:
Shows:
1,52
